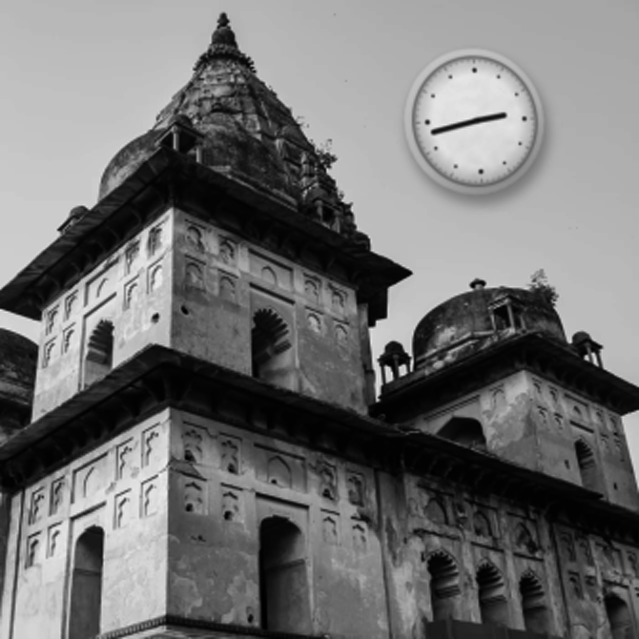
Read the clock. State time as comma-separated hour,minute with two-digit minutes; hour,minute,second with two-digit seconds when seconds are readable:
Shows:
2,43
